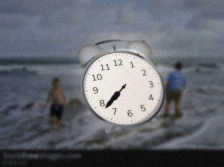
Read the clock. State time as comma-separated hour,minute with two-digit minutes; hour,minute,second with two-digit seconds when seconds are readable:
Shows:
7,38
